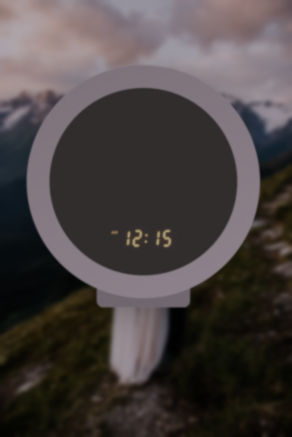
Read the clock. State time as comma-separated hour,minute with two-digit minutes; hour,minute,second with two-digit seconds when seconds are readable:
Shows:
12,15
